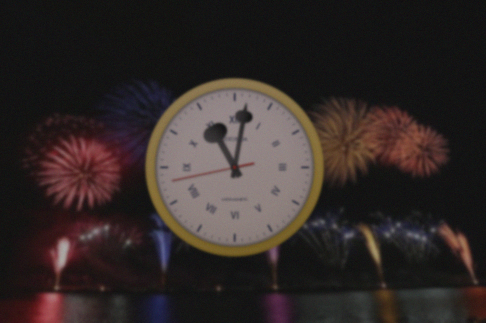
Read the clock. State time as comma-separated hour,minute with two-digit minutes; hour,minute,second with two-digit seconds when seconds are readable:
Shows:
11,01,43
